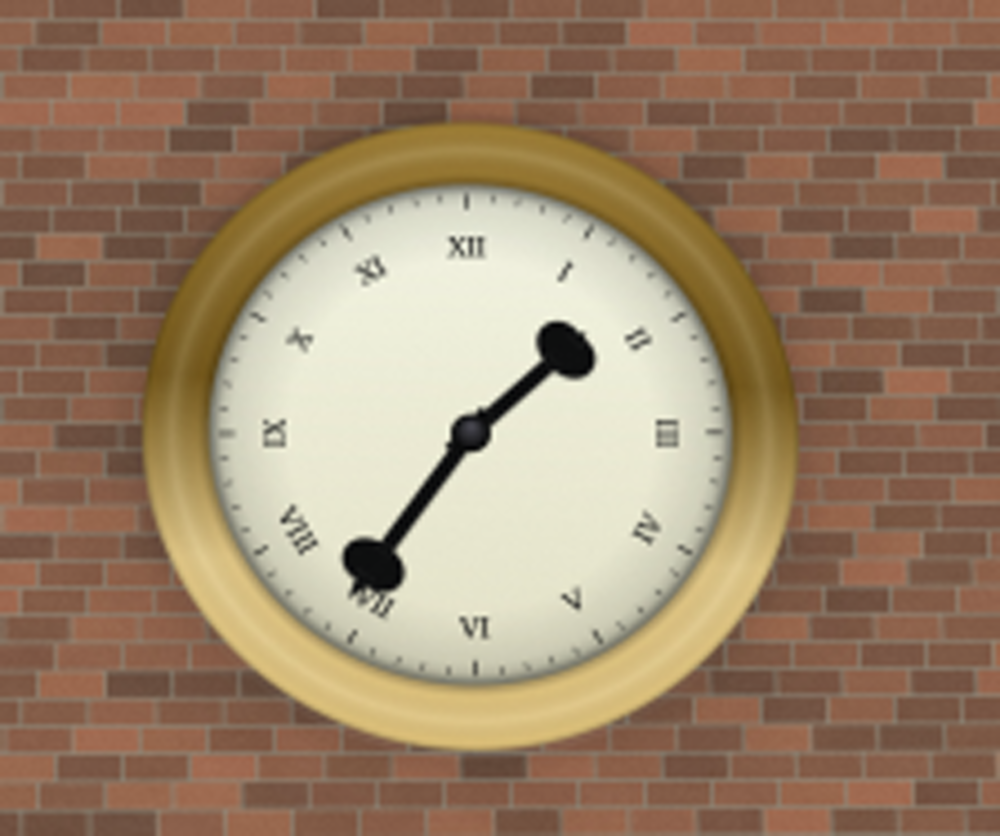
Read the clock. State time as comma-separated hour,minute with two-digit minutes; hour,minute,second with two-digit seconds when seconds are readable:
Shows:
1,36
